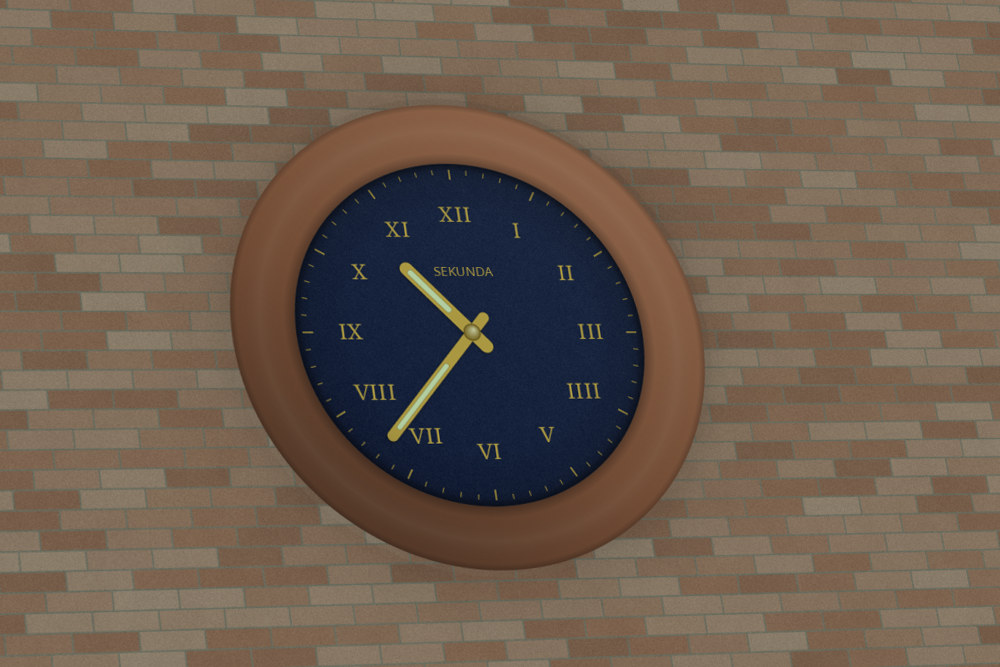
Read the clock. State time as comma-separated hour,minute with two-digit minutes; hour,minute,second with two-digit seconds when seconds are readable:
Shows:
10,37
